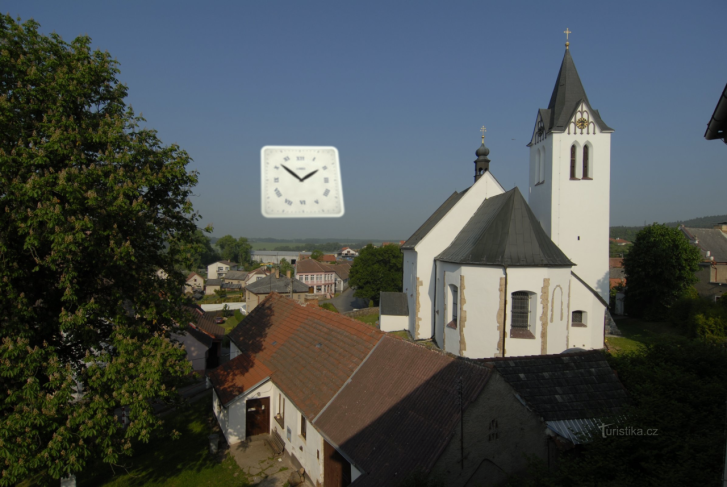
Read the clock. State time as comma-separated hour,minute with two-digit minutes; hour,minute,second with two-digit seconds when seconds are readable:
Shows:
1,52
